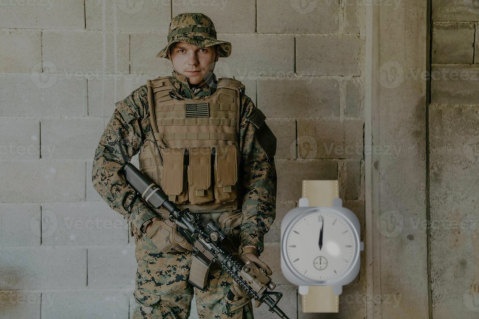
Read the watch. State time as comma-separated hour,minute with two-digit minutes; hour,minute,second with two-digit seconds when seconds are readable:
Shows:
12,01
